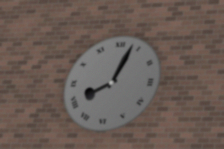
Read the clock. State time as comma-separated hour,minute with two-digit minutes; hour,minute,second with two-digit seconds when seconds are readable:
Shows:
8,03
